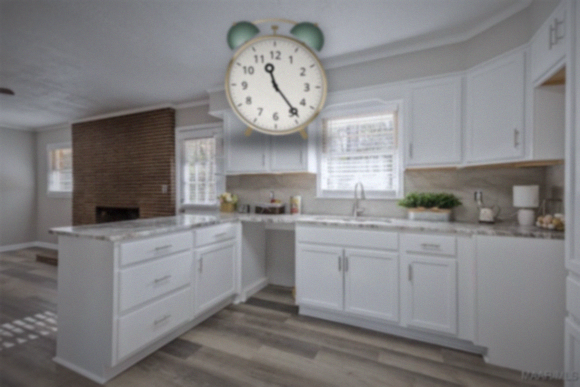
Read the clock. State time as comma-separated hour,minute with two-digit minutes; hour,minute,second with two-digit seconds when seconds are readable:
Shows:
11,24
